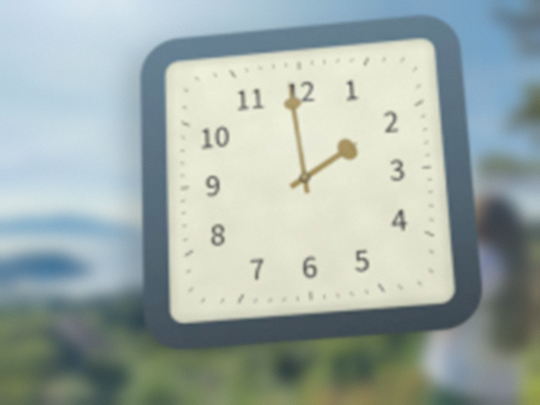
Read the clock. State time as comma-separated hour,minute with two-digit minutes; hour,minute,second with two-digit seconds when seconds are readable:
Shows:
1,59
